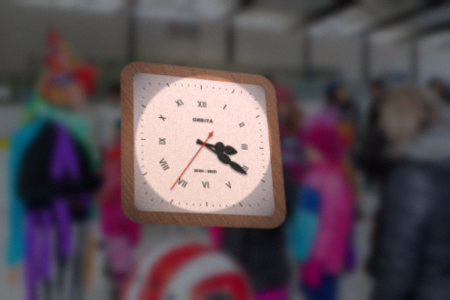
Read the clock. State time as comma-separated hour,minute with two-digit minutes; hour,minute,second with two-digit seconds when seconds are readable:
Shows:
3,20,36
